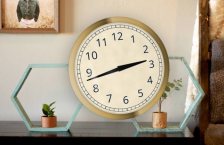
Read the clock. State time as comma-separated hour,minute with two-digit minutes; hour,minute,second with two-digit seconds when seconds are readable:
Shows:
2,43
